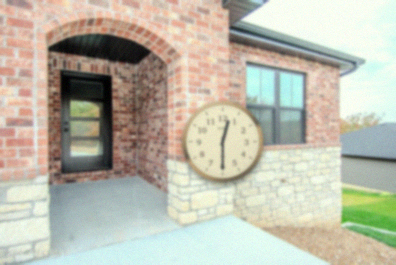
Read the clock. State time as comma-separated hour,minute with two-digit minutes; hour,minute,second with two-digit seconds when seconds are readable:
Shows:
12,30
